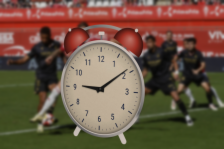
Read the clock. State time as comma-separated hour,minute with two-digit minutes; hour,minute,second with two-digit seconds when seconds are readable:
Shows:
9,09
